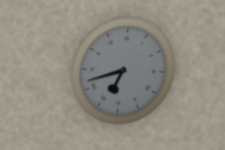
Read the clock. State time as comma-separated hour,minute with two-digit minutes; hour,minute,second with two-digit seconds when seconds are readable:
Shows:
6,42
